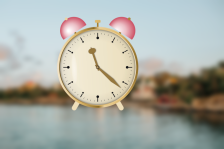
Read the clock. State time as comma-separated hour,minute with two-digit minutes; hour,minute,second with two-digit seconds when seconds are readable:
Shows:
11,22
